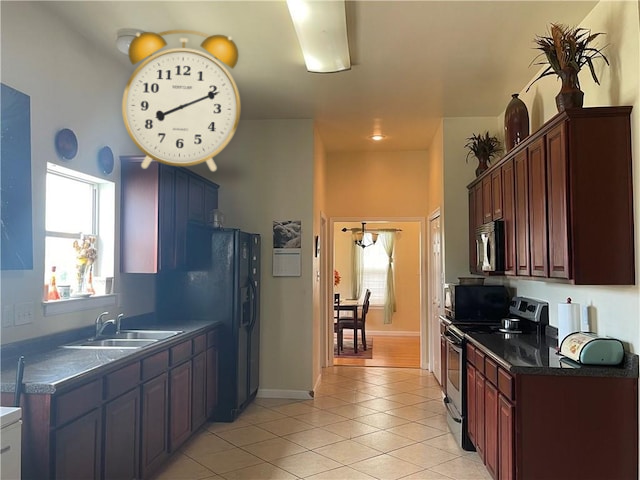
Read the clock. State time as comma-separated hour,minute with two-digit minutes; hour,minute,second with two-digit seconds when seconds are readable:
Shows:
8,11
